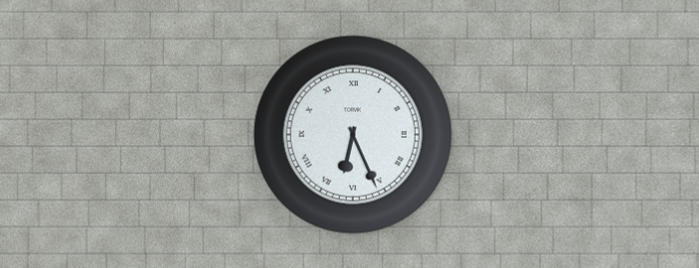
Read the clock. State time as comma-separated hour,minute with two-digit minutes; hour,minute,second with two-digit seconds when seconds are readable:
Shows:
6,26
